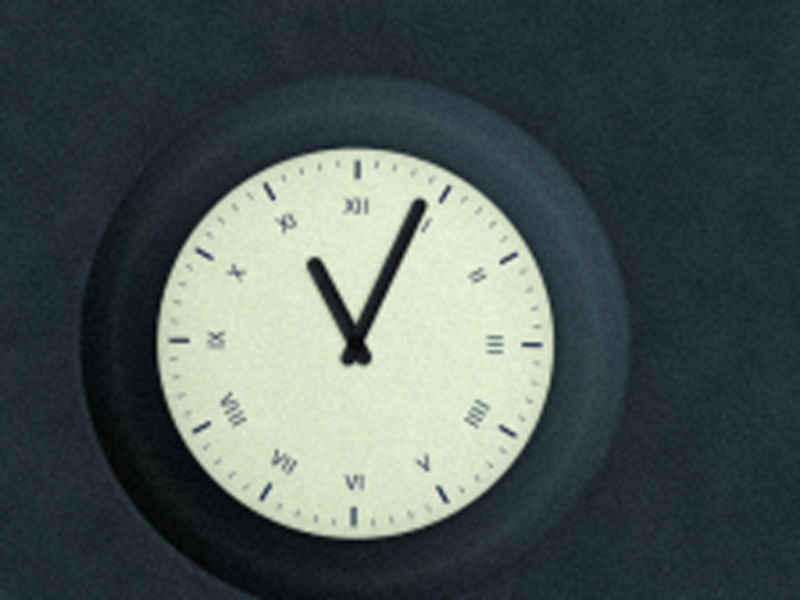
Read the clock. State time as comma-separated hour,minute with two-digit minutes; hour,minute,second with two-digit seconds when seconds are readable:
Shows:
11,04
